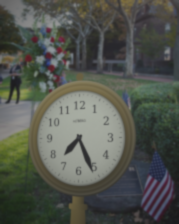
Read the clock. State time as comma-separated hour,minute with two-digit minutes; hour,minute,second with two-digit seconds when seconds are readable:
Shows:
7,26
